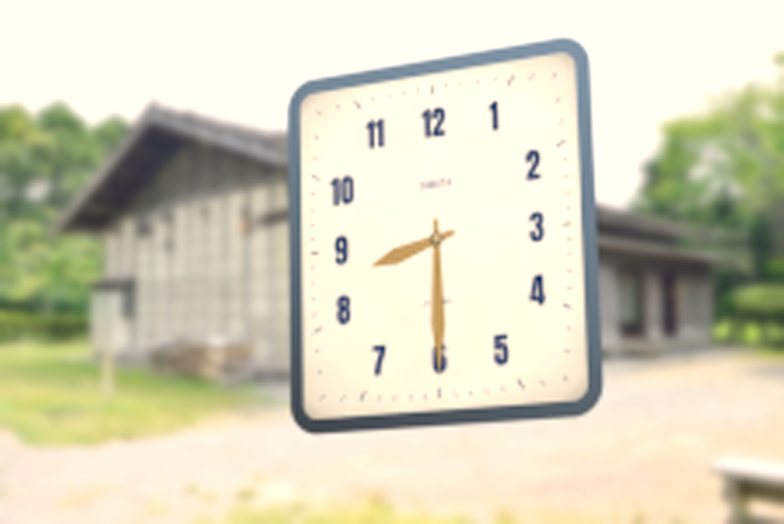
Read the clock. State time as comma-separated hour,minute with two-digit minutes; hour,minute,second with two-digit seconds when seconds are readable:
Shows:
8,30
